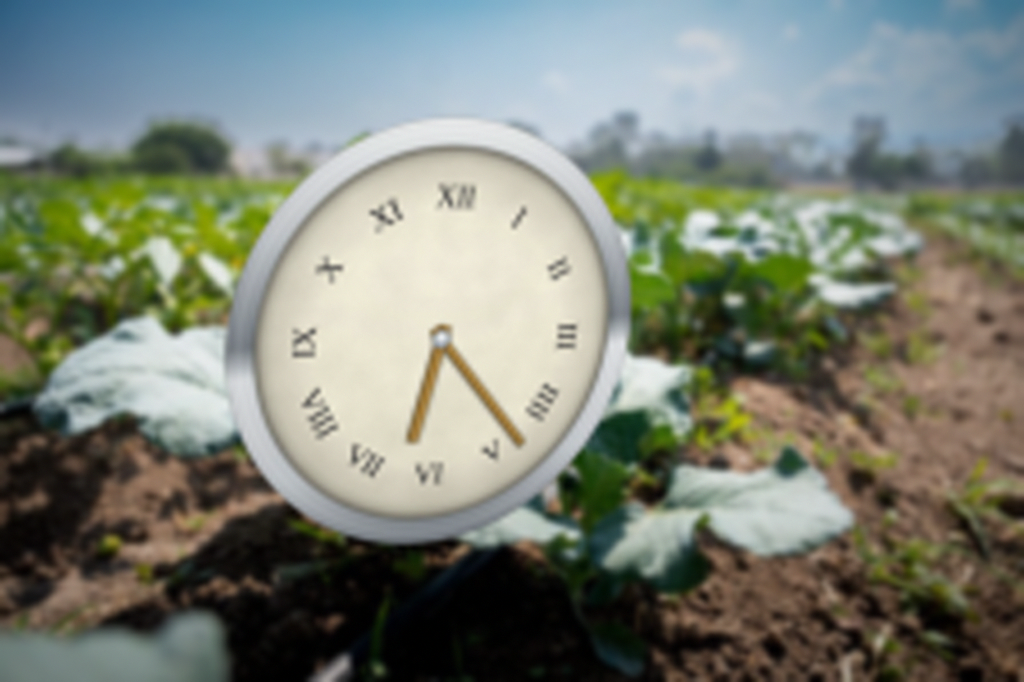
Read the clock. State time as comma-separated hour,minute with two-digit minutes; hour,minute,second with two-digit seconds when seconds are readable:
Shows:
6,23
